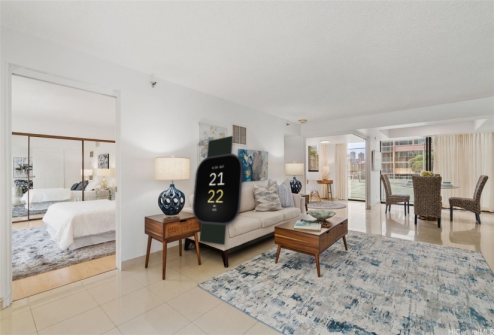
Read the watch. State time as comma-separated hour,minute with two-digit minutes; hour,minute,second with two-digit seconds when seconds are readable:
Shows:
21,22
